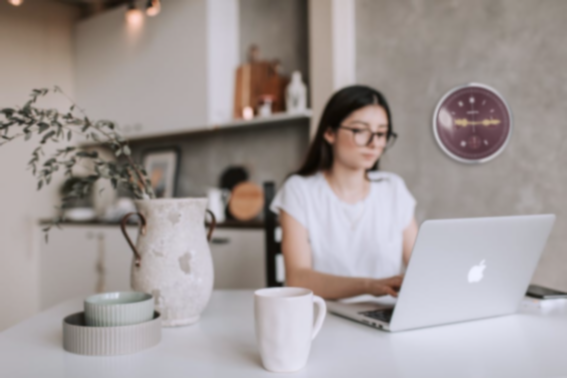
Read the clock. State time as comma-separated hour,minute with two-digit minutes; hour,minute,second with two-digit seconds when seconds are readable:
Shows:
9,15
